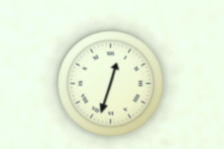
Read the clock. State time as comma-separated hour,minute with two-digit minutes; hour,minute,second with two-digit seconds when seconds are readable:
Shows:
12,33
